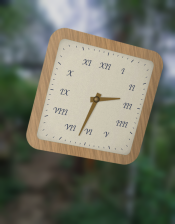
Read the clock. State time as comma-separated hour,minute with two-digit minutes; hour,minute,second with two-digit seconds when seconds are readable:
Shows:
2,32
